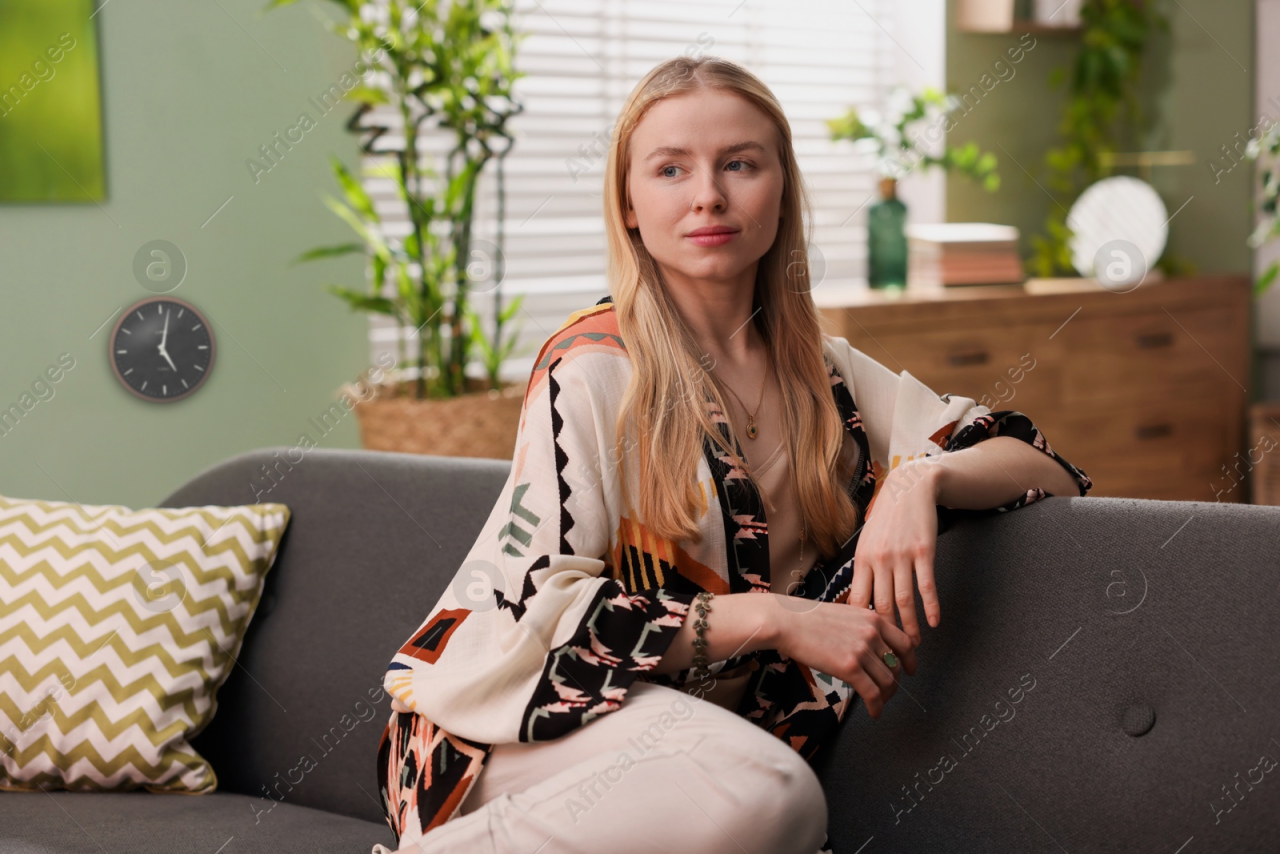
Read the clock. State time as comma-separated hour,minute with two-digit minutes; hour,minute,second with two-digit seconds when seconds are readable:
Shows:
5,02
